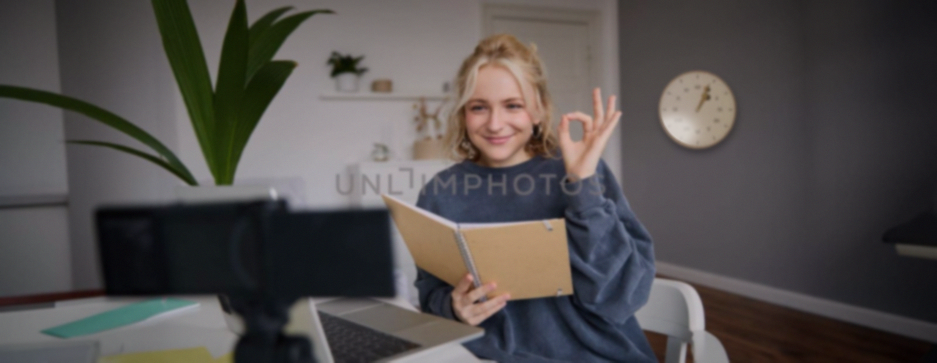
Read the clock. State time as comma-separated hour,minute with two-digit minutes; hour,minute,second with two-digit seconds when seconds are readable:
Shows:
1,04
